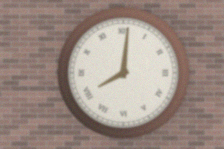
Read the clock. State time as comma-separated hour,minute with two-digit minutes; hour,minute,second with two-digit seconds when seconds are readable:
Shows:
8,01
